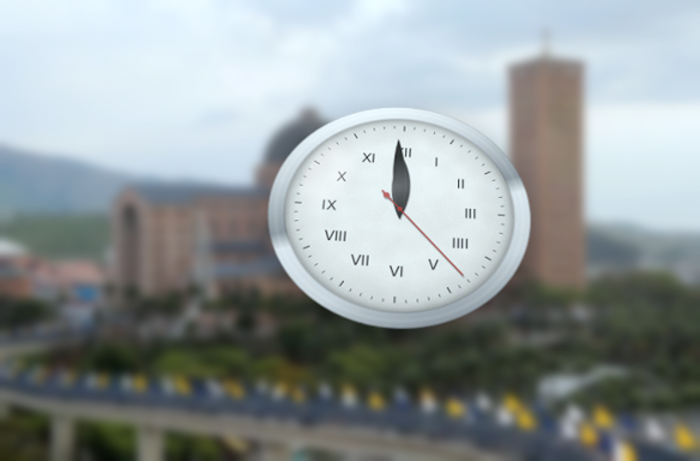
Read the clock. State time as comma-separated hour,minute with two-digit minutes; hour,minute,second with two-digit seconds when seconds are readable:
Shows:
11,59,23
